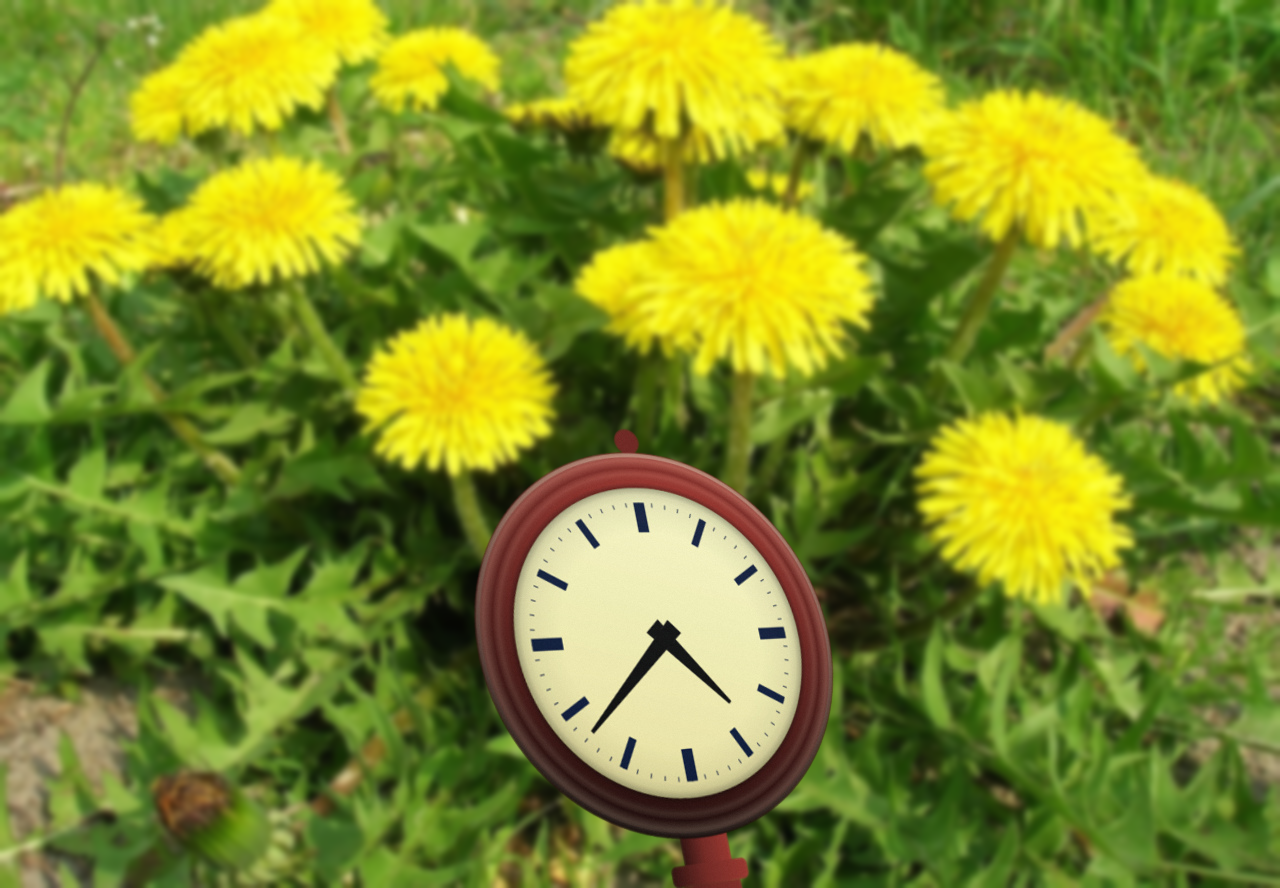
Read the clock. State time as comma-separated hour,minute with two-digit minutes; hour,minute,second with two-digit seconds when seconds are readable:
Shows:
4,38
